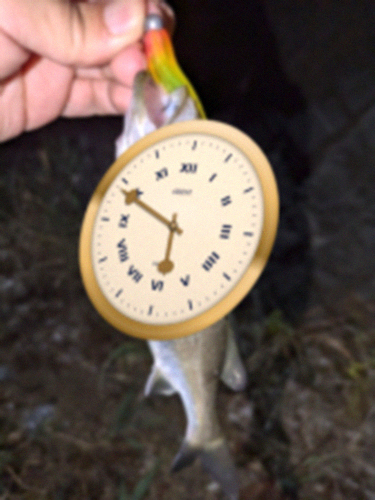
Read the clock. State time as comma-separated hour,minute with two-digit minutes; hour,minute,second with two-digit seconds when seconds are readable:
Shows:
5,49
